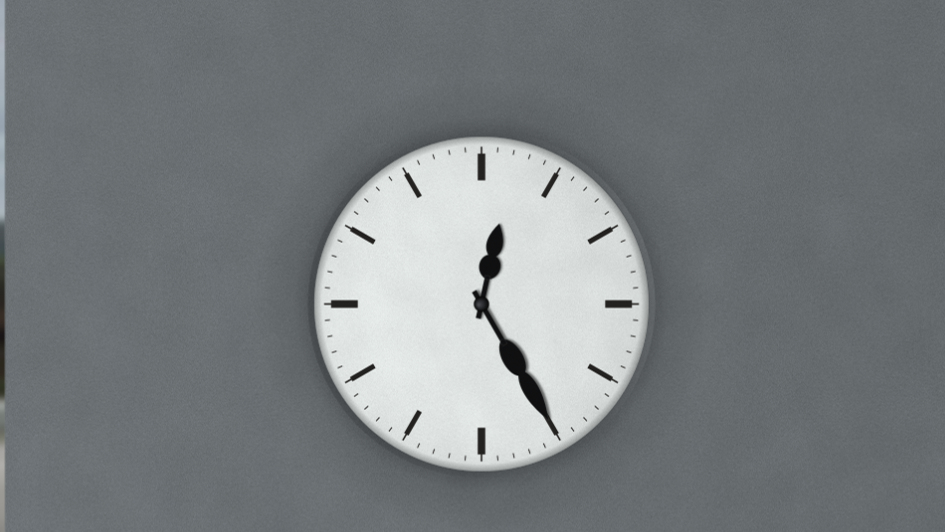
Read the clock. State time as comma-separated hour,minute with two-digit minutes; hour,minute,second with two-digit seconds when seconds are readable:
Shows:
12,25
